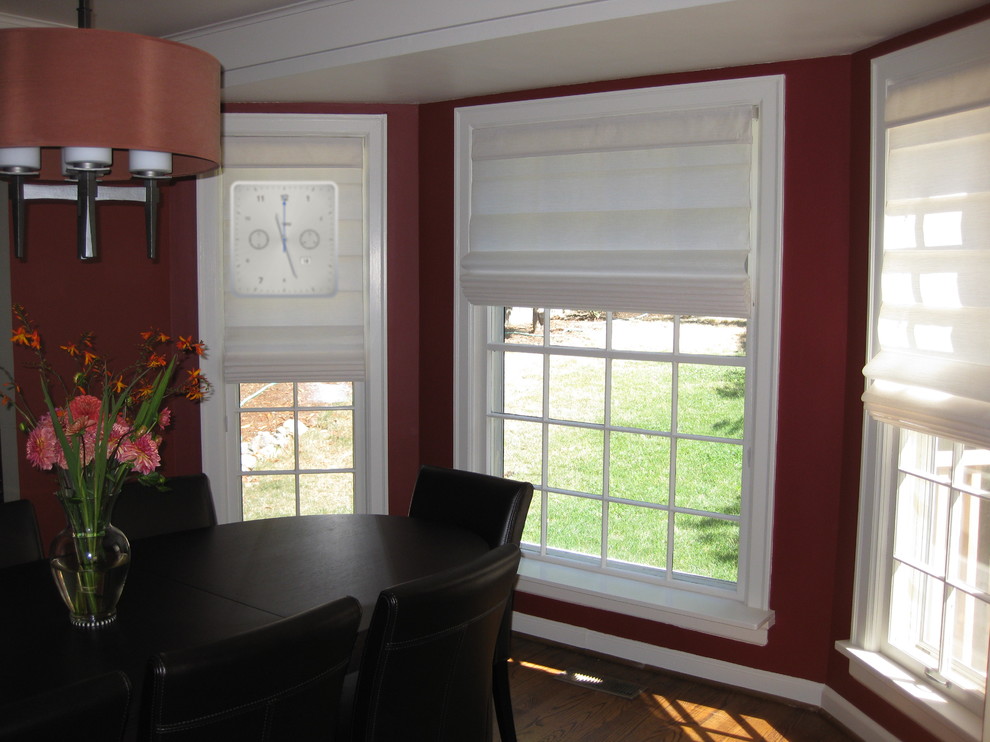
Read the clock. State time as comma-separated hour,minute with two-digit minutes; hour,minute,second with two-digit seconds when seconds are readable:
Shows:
11,27
